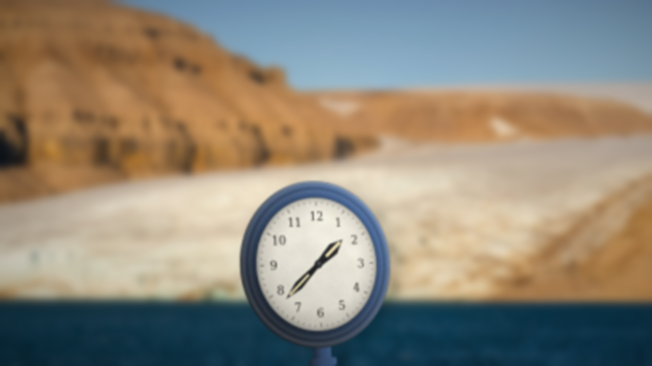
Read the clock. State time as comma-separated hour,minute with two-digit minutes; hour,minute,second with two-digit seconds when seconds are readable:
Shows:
1,38
